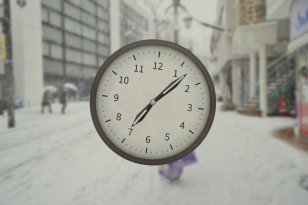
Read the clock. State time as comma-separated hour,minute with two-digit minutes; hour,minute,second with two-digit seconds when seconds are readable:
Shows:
7,07
